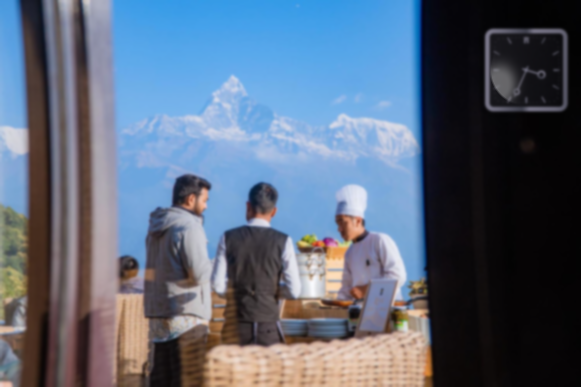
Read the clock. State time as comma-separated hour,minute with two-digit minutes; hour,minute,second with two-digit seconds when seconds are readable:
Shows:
3,34
